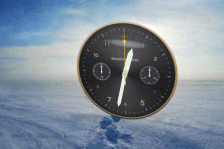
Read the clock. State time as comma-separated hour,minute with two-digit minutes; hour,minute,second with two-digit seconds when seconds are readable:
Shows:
12,32
